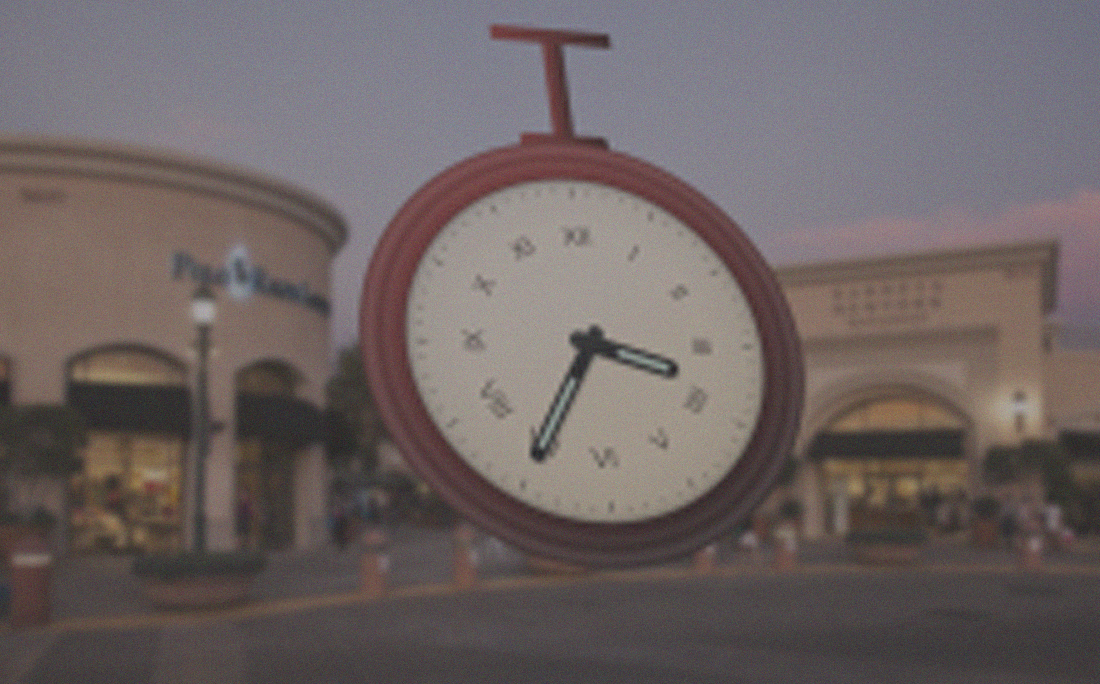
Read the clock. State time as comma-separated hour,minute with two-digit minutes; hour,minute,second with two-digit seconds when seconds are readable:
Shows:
3,35
